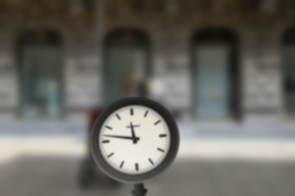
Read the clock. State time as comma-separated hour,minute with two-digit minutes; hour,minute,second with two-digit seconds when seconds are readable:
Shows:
11,47
